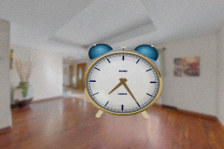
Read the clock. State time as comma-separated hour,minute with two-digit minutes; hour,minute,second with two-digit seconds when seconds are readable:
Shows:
7,25
